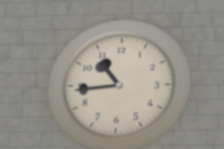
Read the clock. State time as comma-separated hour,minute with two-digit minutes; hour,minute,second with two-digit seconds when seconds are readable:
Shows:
10,44
